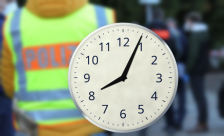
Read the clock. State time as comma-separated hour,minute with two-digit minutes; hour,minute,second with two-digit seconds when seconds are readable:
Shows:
8,04
